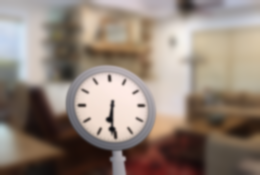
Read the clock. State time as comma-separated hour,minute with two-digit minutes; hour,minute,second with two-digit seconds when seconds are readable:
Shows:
6,31
